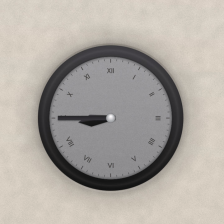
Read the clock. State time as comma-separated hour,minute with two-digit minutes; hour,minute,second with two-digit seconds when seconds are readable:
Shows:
8,45
